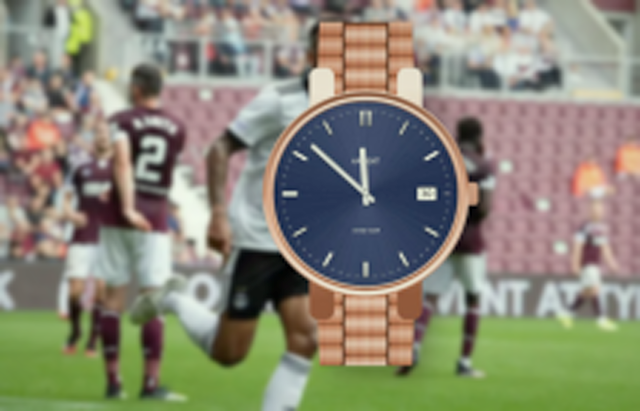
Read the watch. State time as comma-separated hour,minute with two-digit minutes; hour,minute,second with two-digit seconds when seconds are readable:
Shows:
11,52
